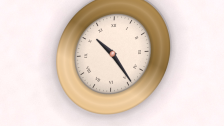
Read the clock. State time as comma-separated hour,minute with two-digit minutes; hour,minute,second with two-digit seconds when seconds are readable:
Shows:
10,24
